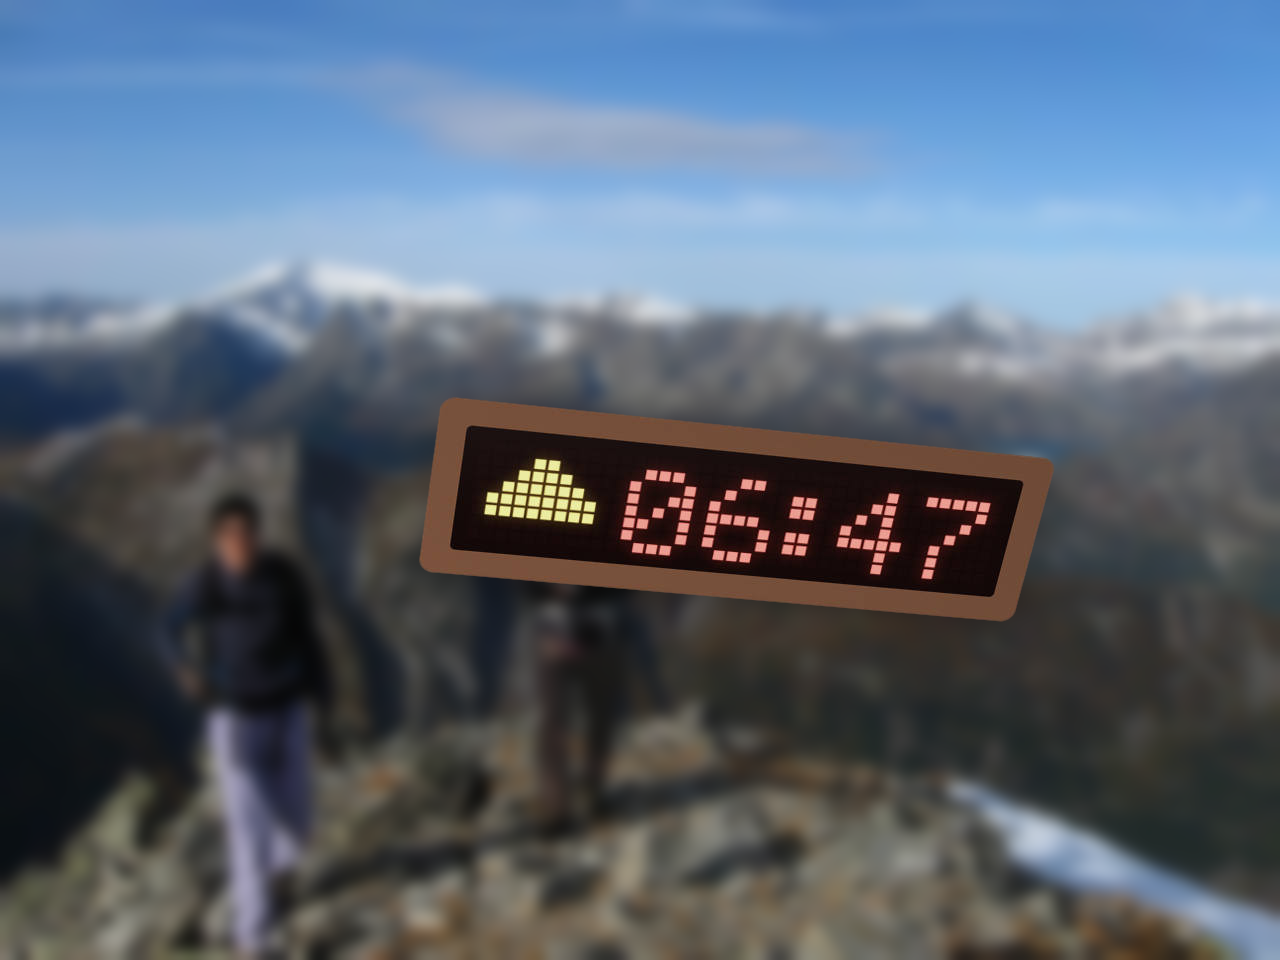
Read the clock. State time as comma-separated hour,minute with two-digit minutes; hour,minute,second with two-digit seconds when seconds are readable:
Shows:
6,47
